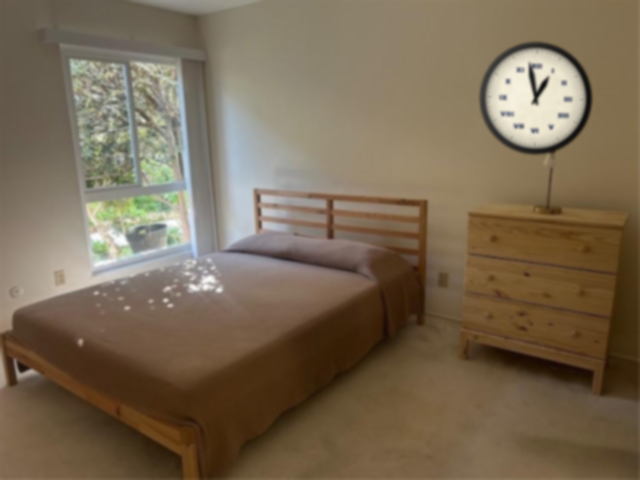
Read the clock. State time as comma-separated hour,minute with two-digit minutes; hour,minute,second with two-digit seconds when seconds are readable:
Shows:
12,58
